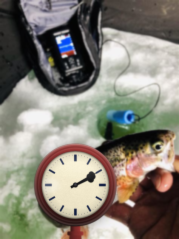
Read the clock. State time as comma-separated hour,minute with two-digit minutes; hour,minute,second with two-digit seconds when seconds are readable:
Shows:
2,10
